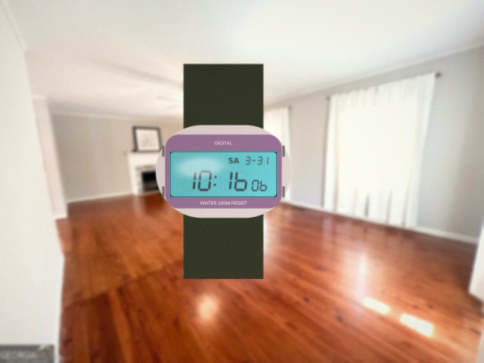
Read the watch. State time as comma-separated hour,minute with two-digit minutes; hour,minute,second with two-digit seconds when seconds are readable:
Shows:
10,16,06
